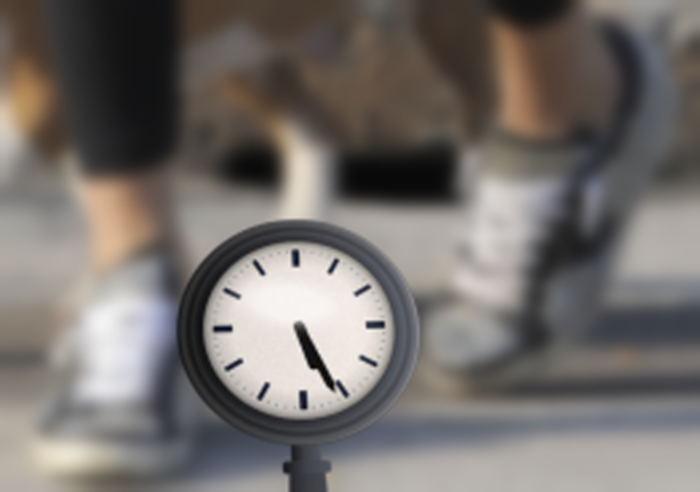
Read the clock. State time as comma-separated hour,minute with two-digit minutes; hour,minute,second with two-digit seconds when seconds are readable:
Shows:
5,26
